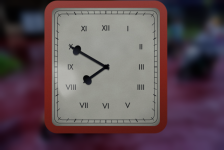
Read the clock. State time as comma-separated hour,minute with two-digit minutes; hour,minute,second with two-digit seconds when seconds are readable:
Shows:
7,50
